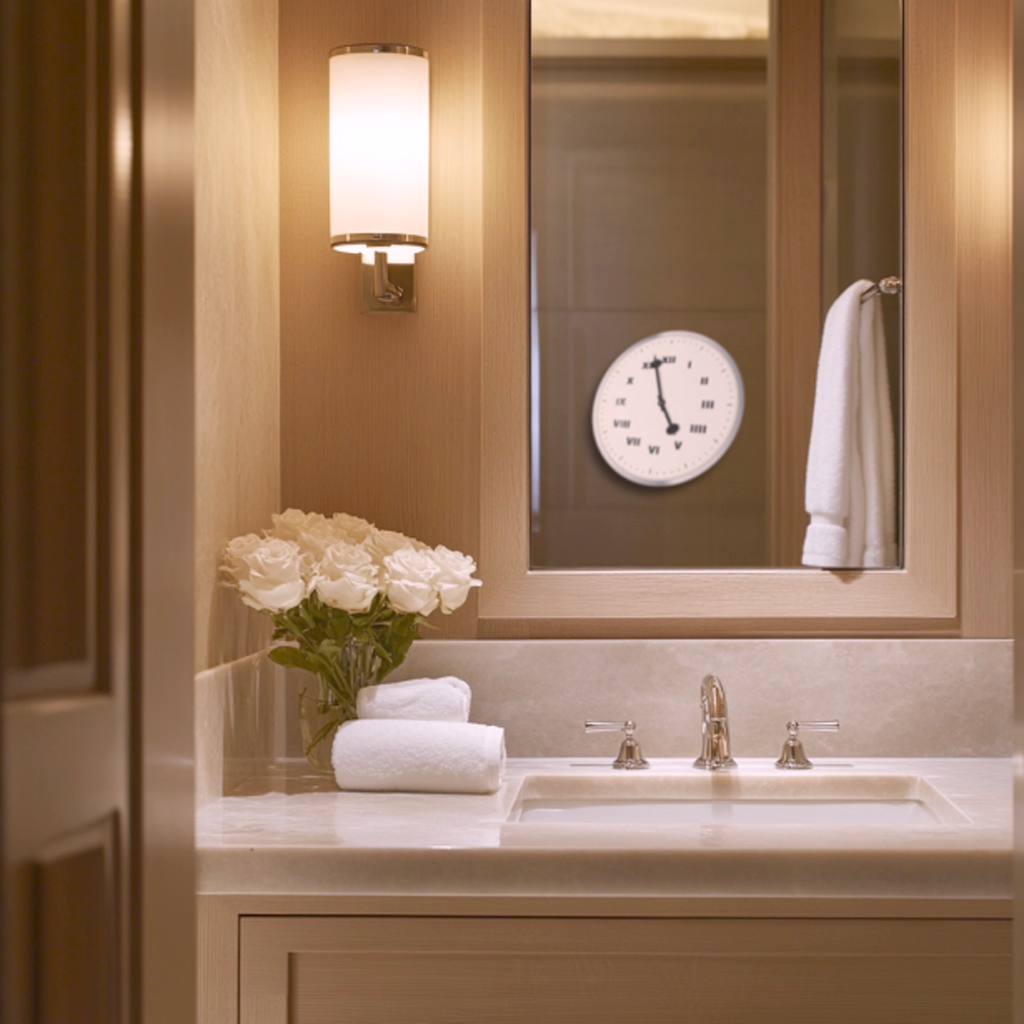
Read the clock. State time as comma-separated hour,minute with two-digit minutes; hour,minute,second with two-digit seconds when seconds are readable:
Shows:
4,57
